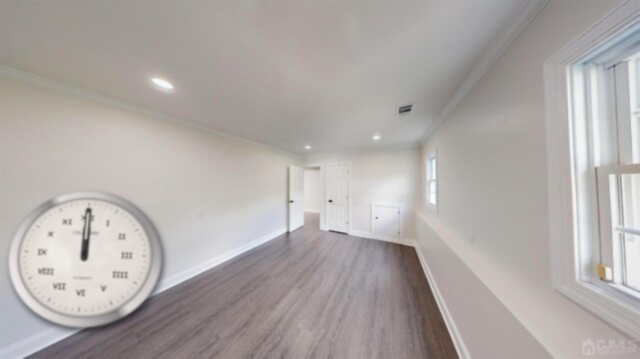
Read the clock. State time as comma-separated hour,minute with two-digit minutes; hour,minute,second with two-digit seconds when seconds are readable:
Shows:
12,00
